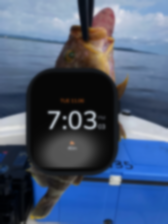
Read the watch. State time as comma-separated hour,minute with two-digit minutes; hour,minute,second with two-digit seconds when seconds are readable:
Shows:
7,03
